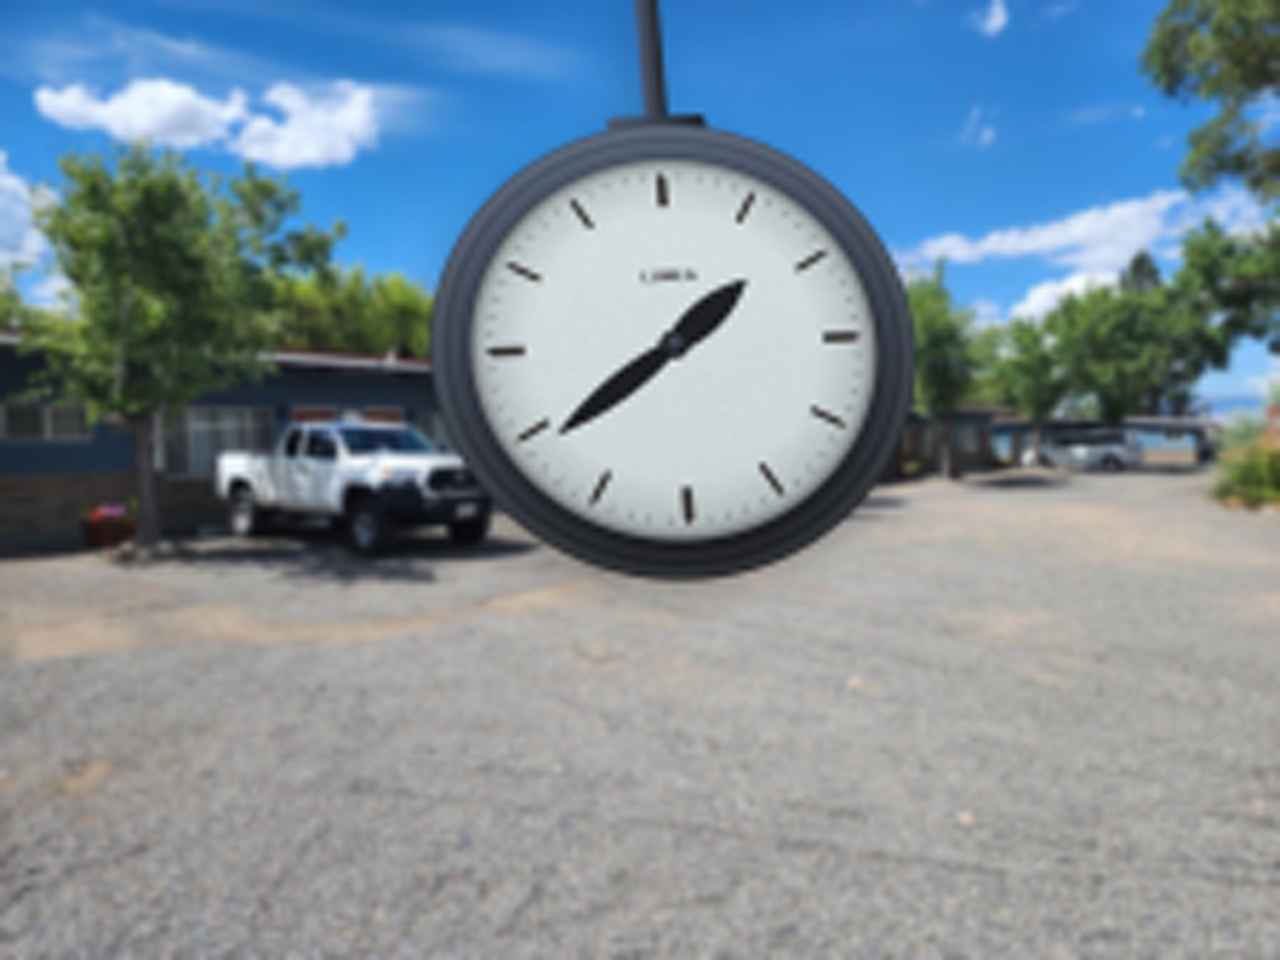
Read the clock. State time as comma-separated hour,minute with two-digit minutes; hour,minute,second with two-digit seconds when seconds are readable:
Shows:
1,39
